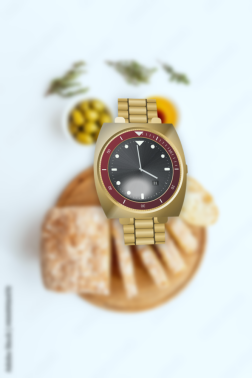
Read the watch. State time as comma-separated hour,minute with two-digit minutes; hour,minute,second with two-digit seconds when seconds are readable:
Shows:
3,59
